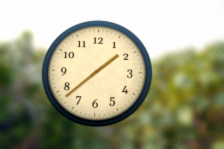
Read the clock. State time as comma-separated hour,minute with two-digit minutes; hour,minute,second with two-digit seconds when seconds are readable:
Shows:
1,38
